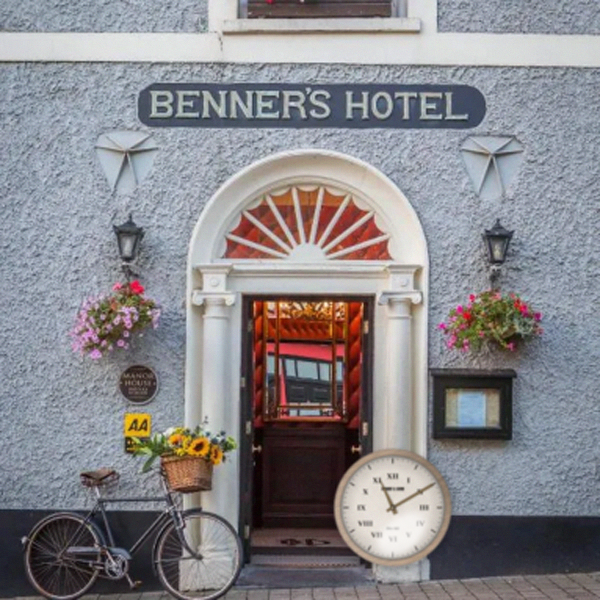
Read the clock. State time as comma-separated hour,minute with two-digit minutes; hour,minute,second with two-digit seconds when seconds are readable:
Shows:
11,10
